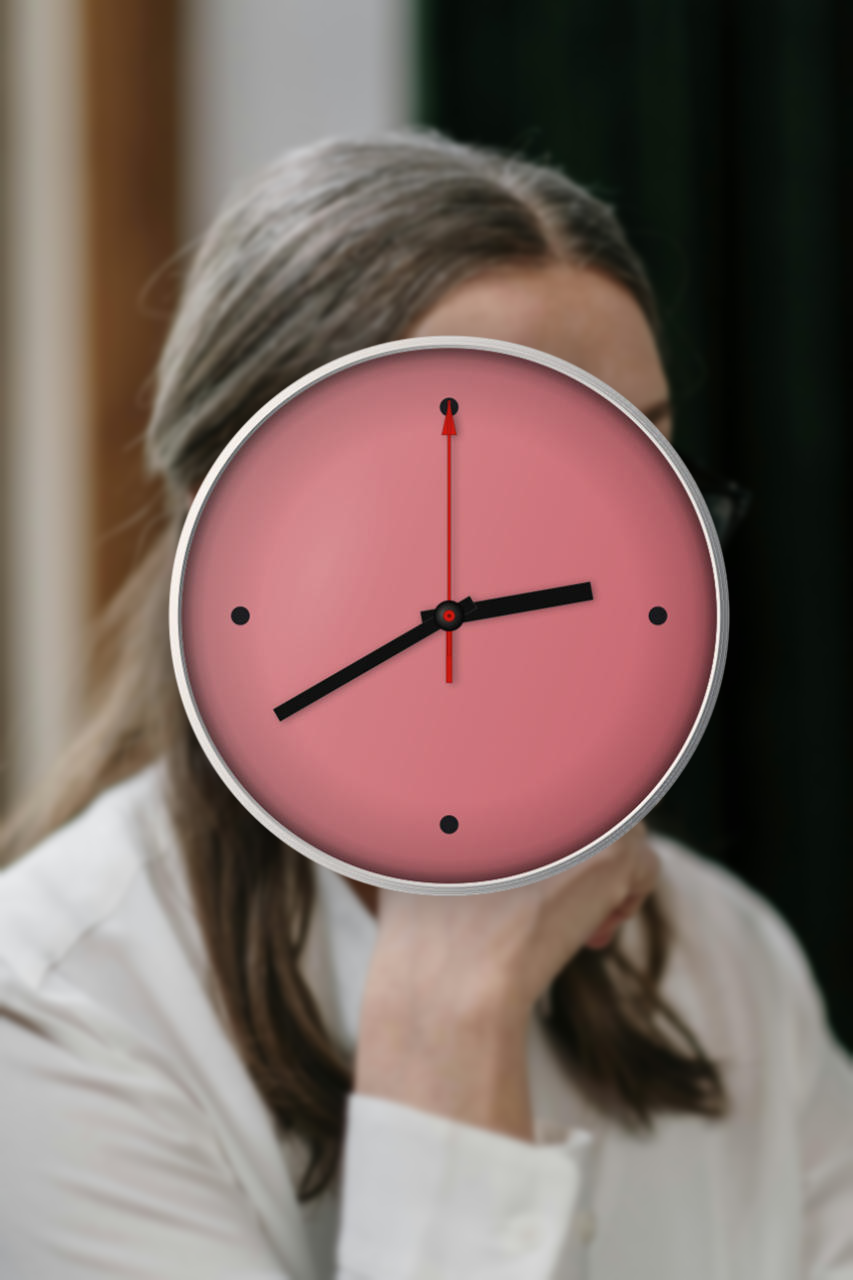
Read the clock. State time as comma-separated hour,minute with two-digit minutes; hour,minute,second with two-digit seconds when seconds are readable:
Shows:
2,40,00
